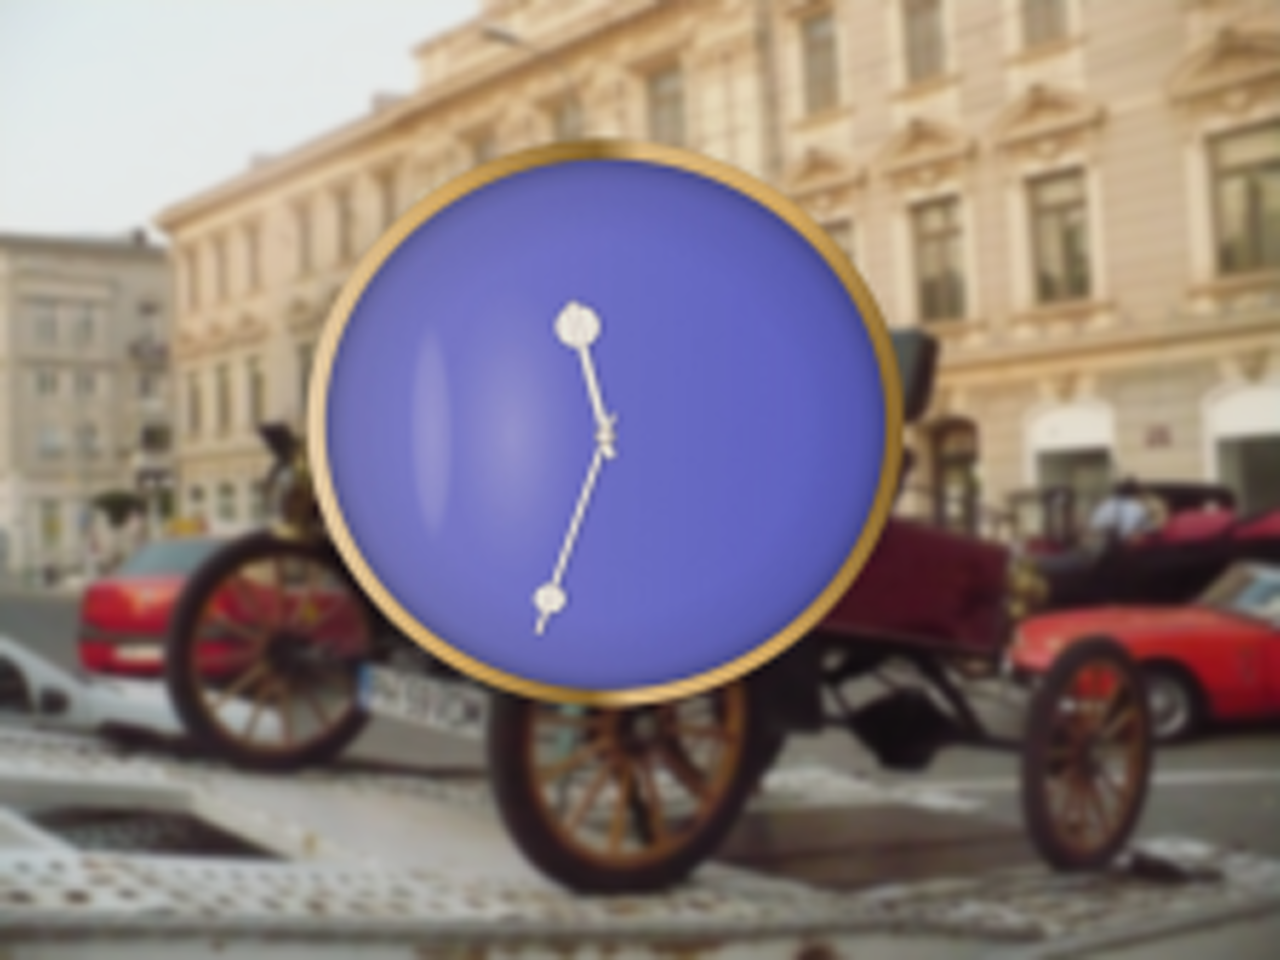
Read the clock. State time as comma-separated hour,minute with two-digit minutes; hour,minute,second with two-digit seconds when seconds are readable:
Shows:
11,33
